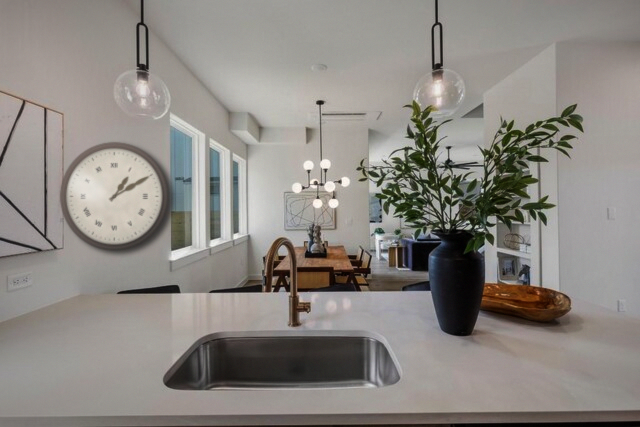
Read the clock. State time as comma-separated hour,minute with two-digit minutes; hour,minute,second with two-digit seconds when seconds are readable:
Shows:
1,10
